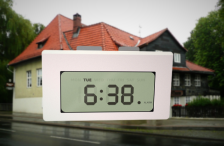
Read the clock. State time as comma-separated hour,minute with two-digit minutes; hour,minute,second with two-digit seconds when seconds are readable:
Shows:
6,38
